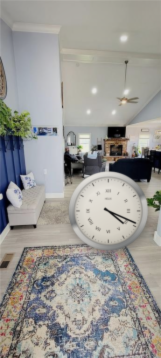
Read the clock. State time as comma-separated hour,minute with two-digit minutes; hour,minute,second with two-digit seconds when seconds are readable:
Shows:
4,19
